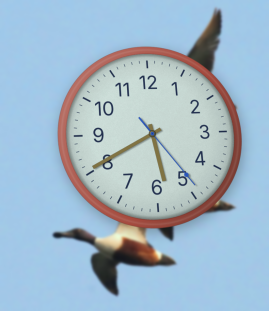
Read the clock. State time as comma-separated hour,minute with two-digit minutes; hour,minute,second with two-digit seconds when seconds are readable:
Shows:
5,40,24
